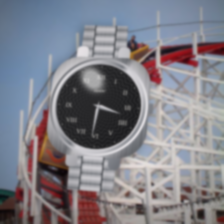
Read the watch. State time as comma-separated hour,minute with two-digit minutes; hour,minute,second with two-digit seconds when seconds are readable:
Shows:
3,31
